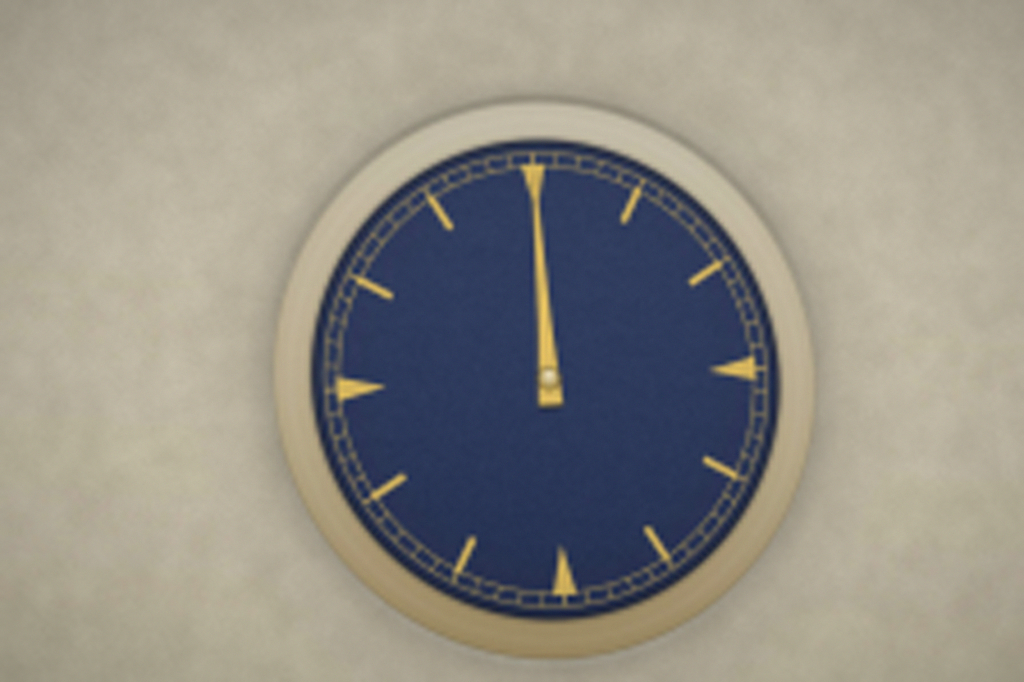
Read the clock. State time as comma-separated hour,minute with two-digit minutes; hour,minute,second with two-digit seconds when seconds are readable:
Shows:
12,00
